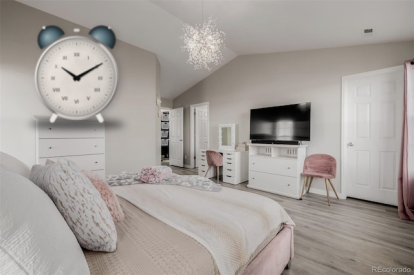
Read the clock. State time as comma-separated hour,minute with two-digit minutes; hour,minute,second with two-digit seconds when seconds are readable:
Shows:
10,10
